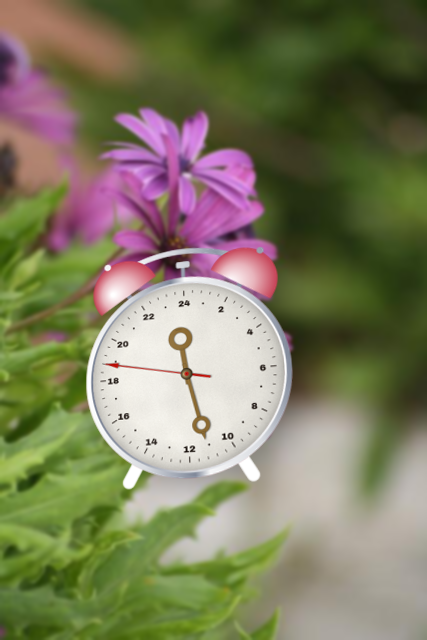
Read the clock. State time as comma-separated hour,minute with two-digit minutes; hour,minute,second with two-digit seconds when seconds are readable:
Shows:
23,27,47
